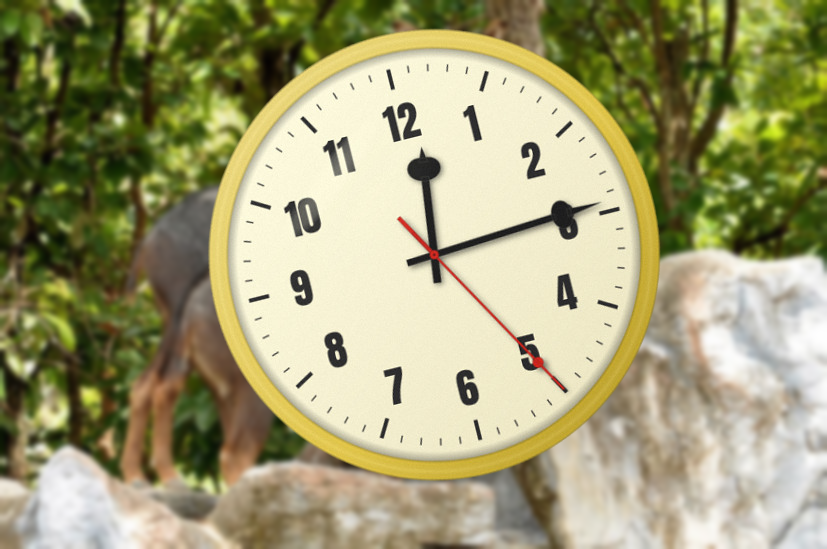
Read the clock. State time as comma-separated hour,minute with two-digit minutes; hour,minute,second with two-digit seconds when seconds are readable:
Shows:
12,14,25
